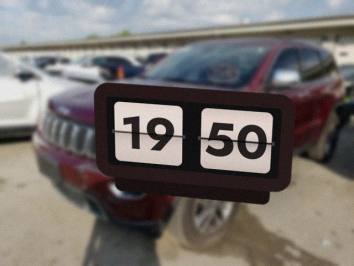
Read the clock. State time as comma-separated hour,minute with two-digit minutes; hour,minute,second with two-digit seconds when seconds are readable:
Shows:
19,50
